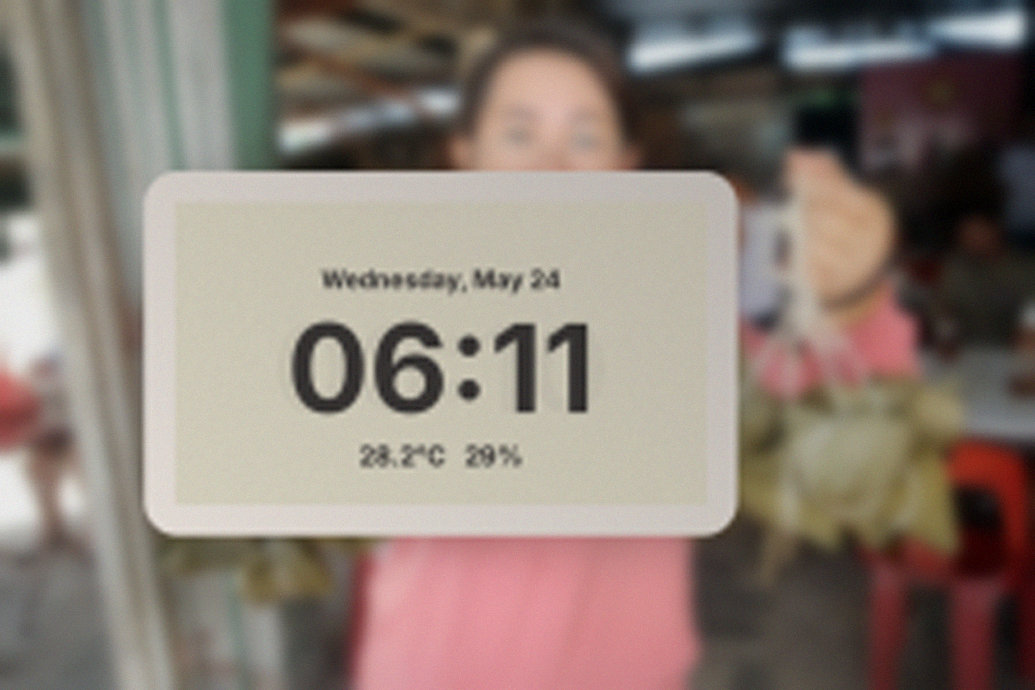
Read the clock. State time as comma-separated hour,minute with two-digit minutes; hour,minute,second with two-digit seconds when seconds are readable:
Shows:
6,11
